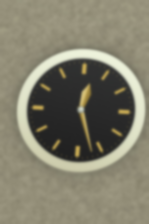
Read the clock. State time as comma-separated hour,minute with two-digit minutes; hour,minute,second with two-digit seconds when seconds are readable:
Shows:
12,27
